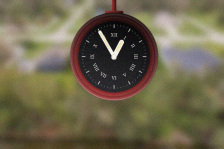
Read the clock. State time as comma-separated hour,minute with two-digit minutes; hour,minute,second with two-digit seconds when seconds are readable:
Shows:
12,55
